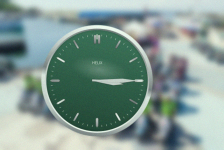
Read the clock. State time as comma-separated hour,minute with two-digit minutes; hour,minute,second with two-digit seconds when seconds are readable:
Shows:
3,15
